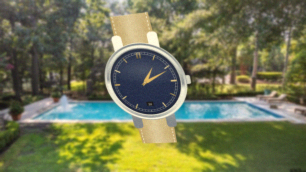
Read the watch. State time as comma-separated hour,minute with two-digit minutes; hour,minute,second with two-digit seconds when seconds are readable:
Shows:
1,11
